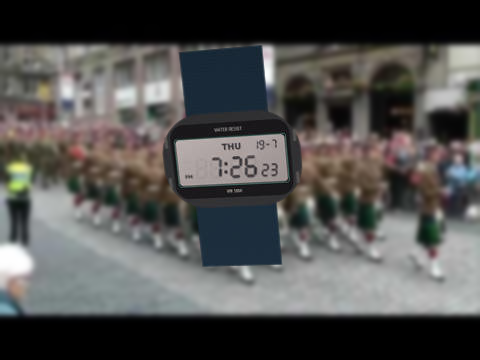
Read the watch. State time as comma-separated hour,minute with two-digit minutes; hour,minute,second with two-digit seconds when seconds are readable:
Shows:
7,26,23
